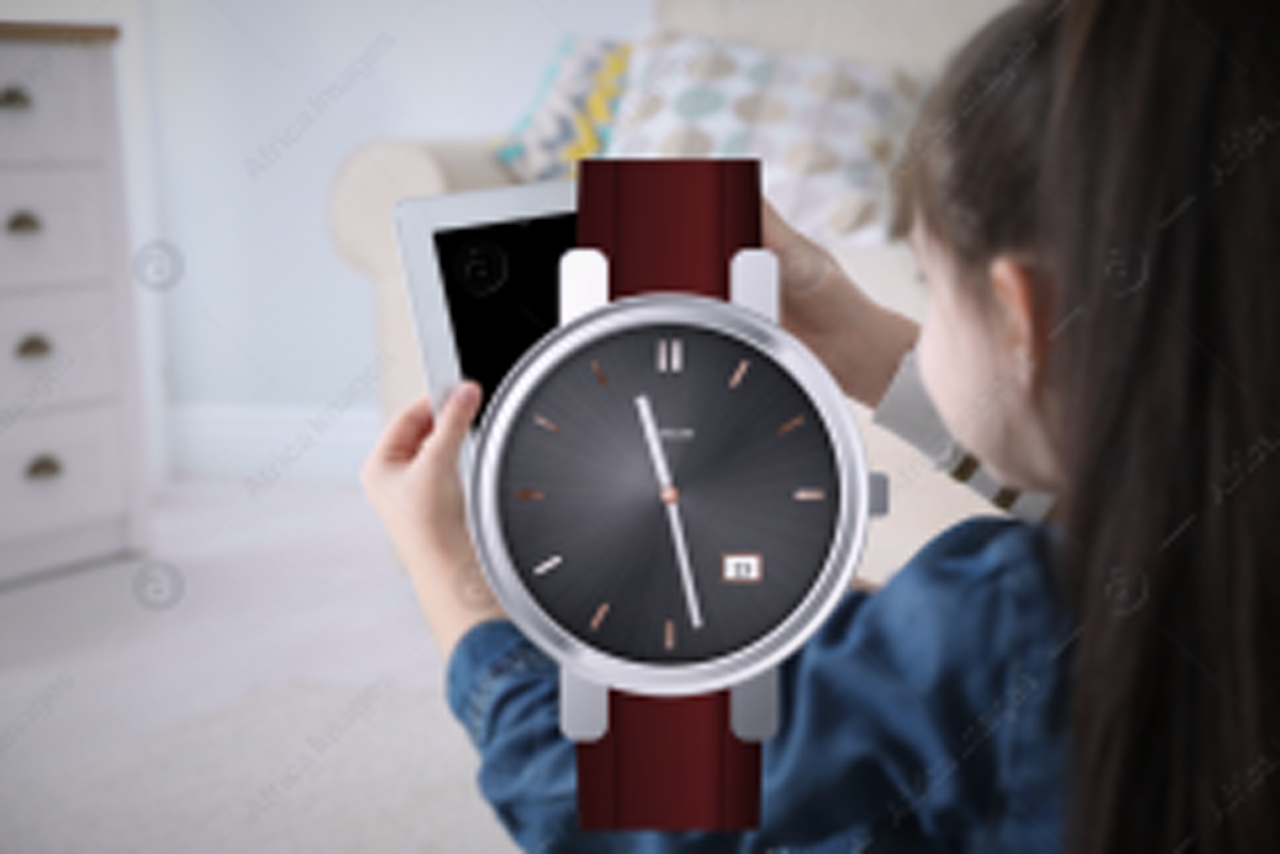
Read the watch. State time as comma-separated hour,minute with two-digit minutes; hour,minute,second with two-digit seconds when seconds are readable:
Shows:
11,28
